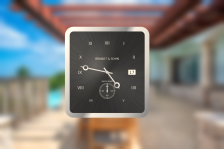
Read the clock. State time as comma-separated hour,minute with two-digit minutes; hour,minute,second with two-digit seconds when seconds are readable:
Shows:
4,47
